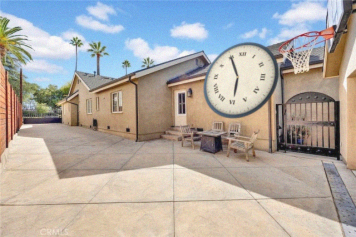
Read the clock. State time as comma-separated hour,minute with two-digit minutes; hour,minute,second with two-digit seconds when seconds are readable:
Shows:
5,55
